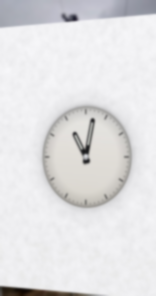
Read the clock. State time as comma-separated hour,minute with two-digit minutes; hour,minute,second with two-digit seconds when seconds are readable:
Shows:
11,02
